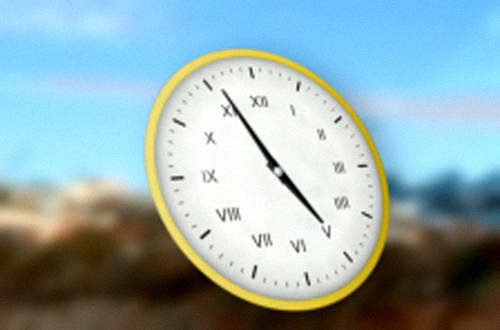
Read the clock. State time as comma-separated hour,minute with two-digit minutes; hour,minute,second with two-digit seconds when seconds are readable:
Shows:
4,56
